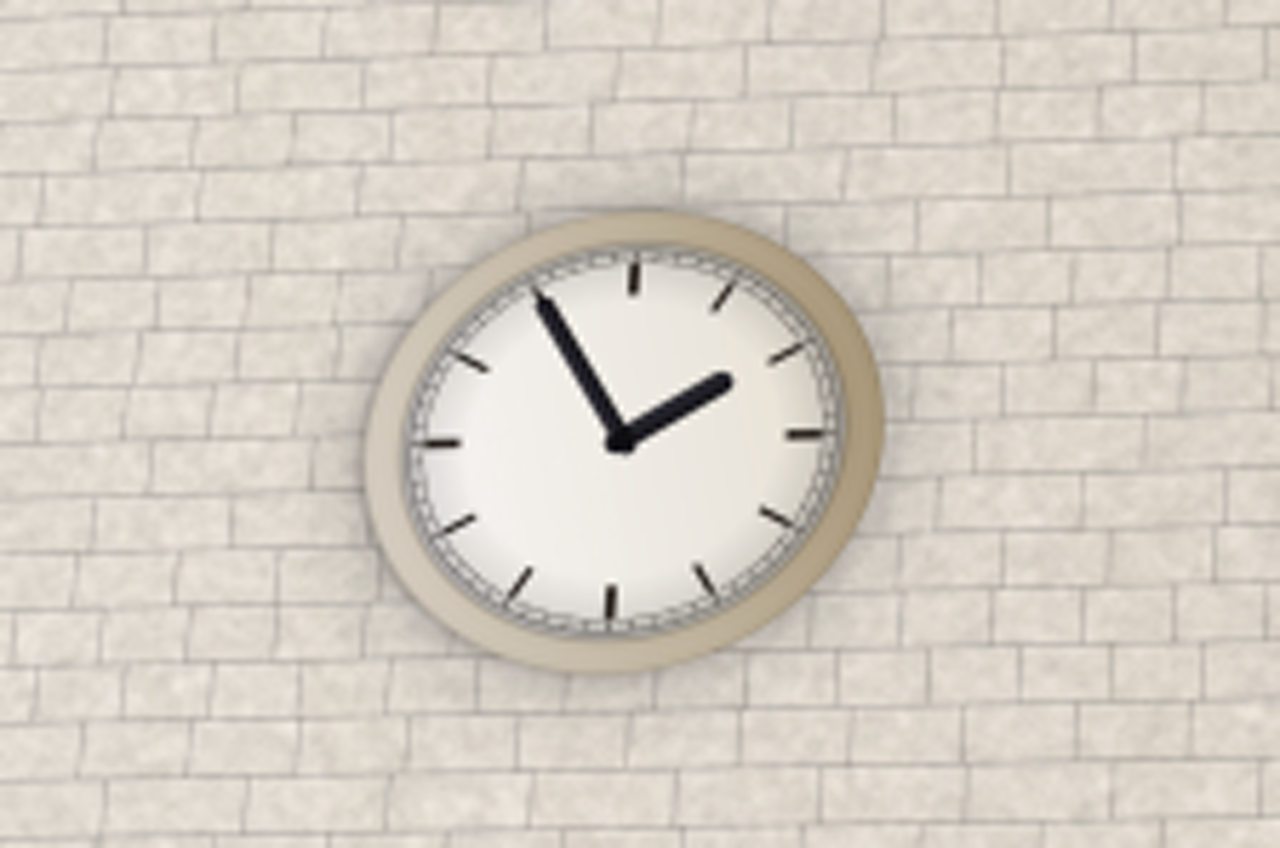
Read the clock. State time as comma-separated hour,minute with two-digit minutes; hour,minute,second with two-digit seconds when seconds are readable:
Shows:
1,55
